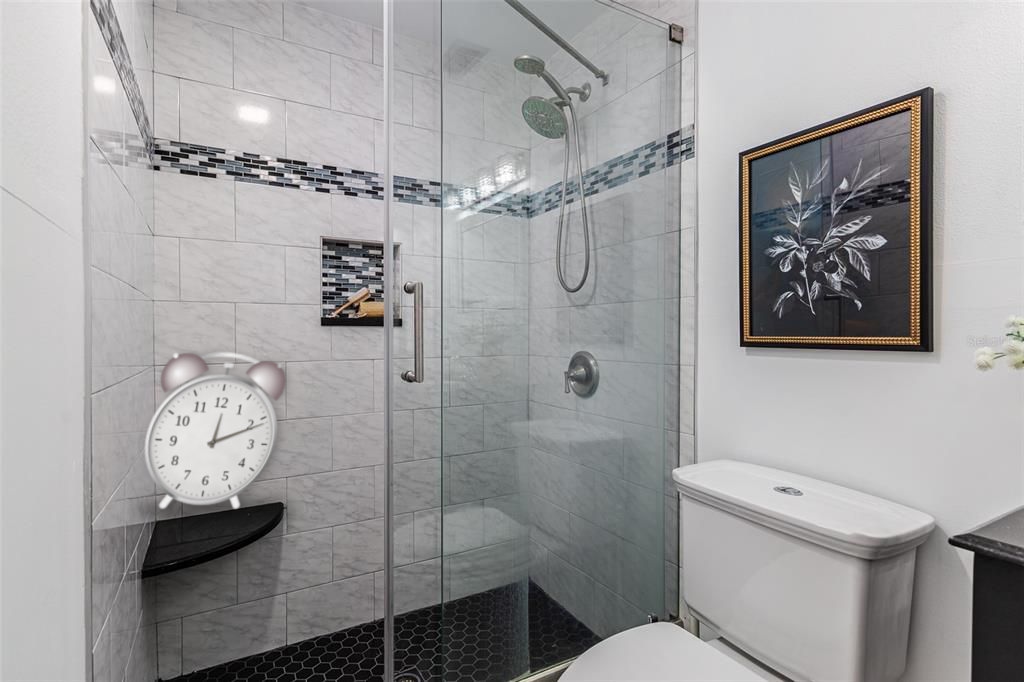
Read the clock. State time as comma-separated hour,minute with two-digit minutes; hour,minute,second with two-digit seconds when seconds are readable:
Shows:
12,11
